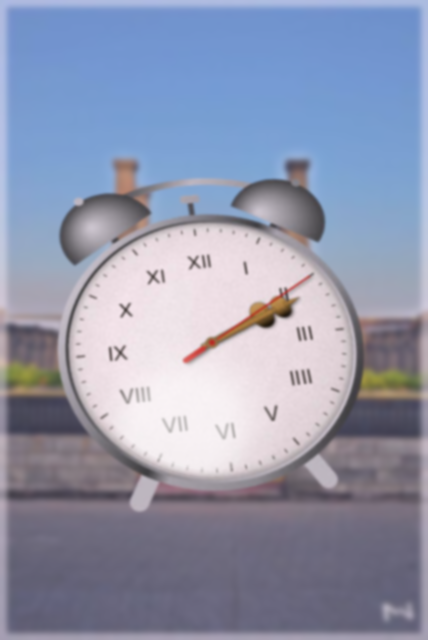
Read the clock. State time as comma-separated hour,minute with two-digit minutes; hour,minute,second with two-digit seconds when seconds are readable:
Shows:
2,11,10
